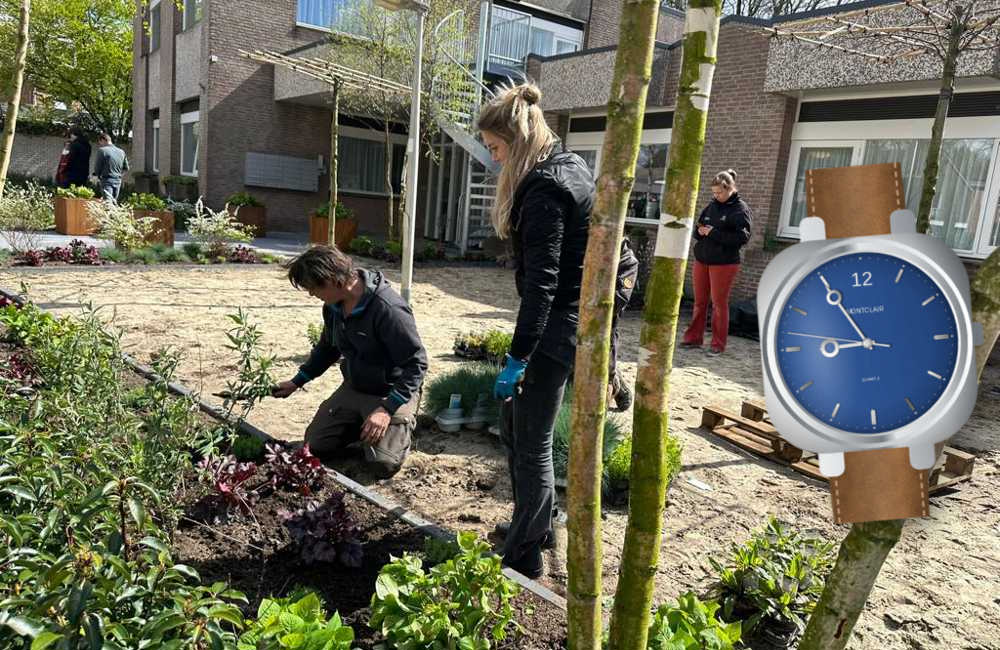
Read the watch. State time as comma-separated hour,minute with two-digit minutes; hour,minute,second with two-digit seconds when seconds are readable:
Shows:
8,54,47
